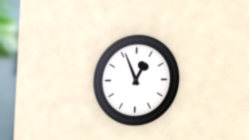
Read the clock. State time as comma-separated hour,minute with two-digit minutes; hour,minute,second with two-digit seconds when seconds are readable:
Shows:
12,56
